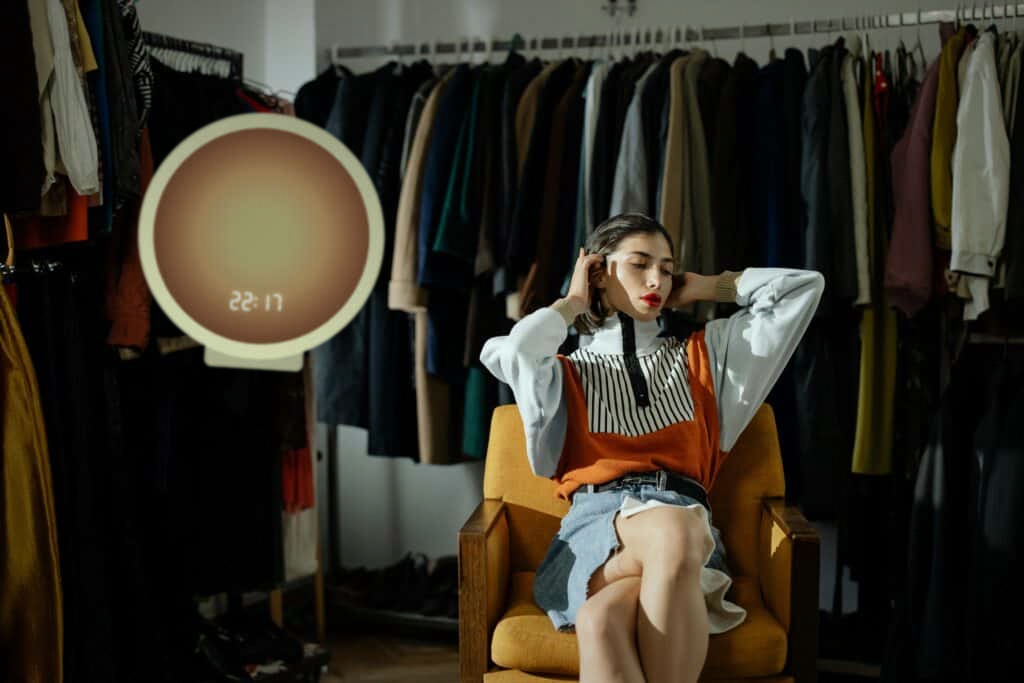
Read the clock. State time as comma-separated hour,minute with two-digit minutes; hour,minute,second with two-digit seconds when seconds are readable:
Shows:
22,17
